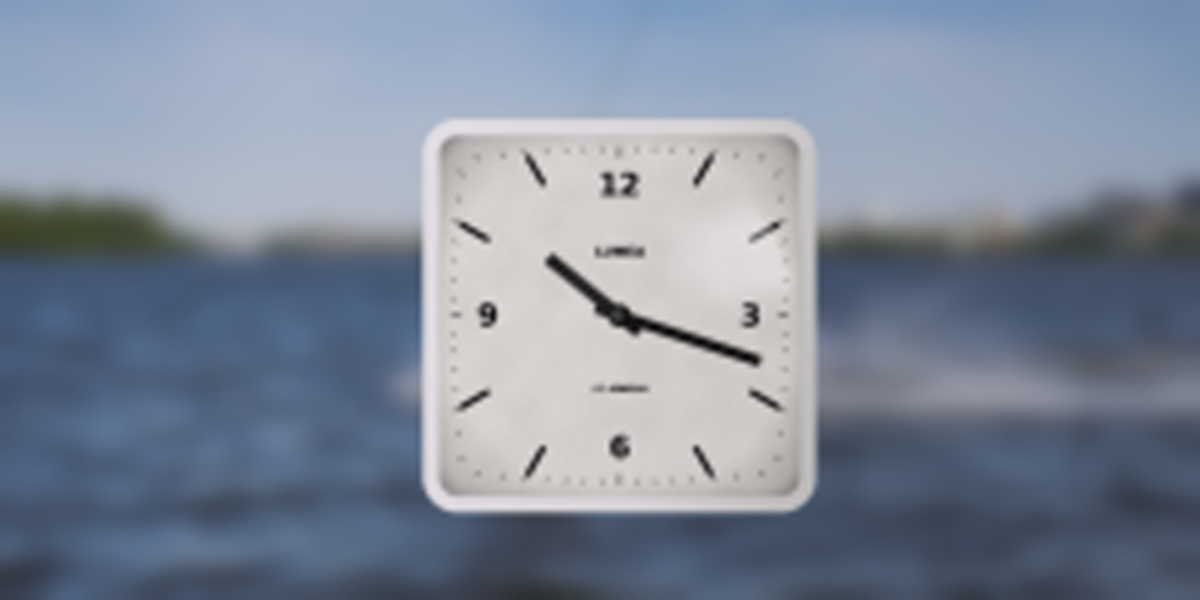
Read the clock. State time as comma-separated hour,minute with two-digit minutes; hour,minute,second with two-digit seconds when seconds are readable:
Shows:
10,18
